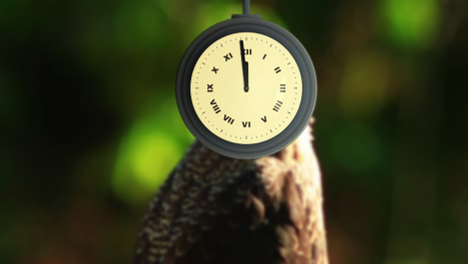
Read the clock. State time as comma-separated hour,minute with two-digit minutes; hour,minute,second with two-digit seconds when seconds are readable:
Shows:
11,59
